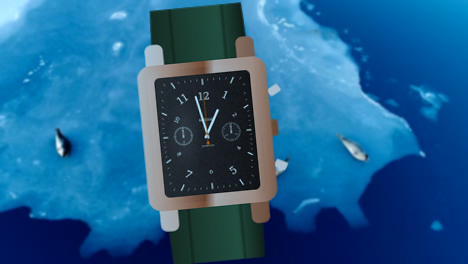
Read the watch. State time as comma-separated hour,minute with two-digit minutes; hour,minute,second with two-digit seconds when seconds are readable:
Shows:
12,58
